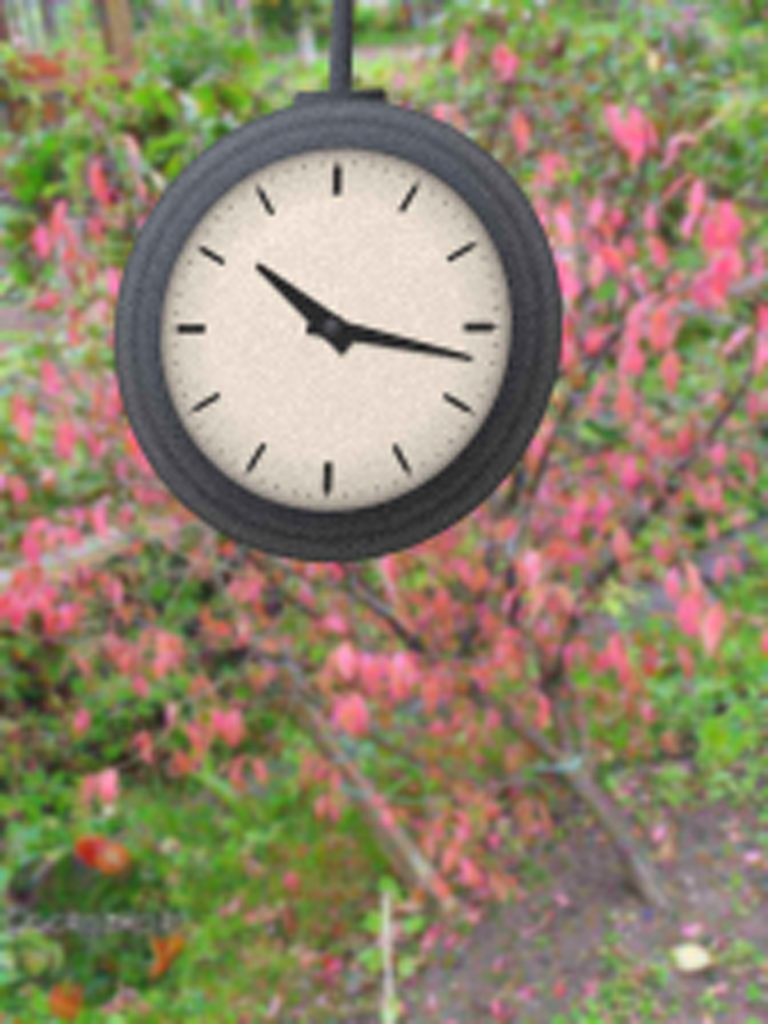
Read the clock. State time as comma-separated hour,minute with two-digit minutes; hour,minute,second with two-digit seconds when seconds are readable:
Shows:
10,17
